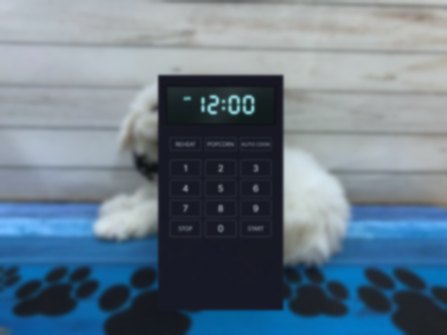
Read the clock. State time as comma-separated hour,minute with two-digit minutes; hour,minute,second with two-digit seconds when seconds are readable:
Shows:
12,00
